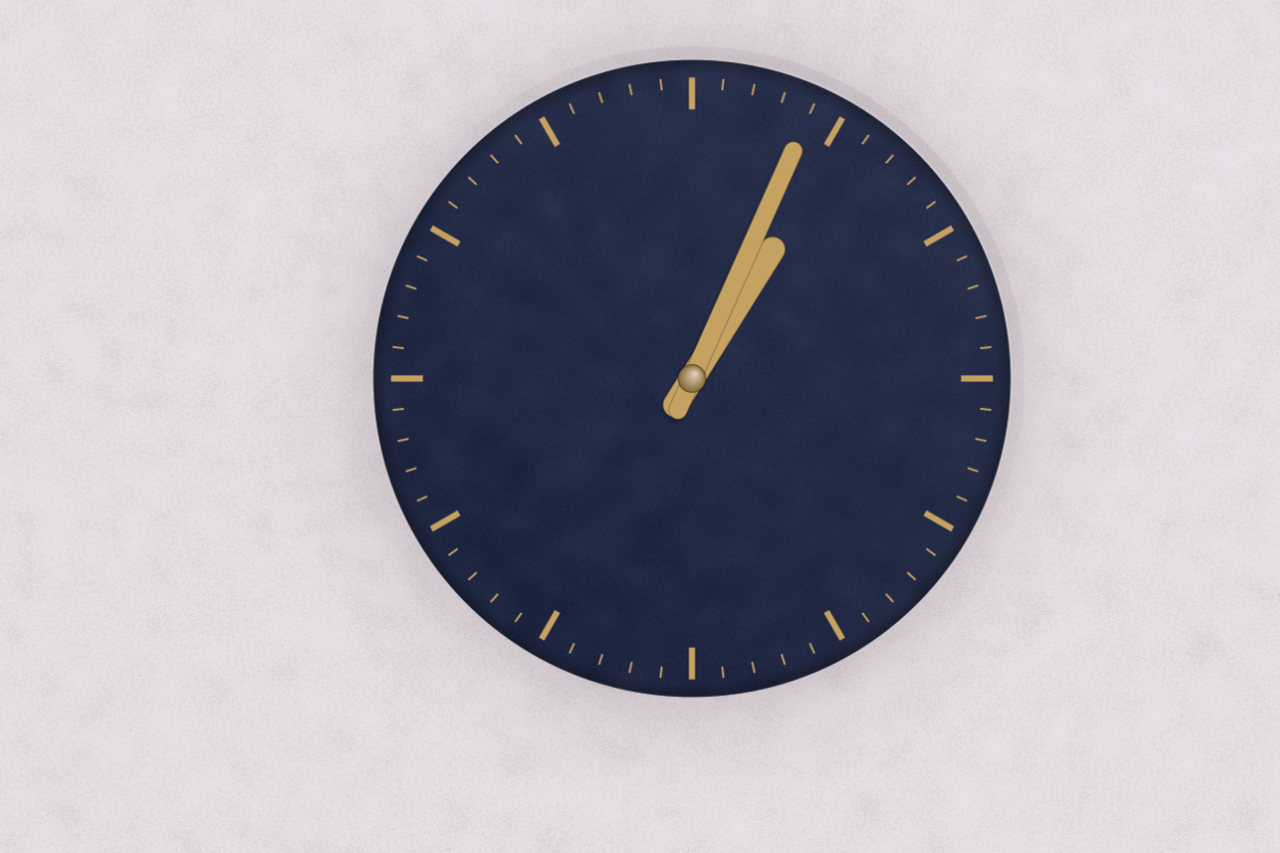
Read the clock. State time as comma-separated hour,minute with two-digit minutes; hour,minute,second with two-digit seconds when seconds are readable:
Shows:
1,04
